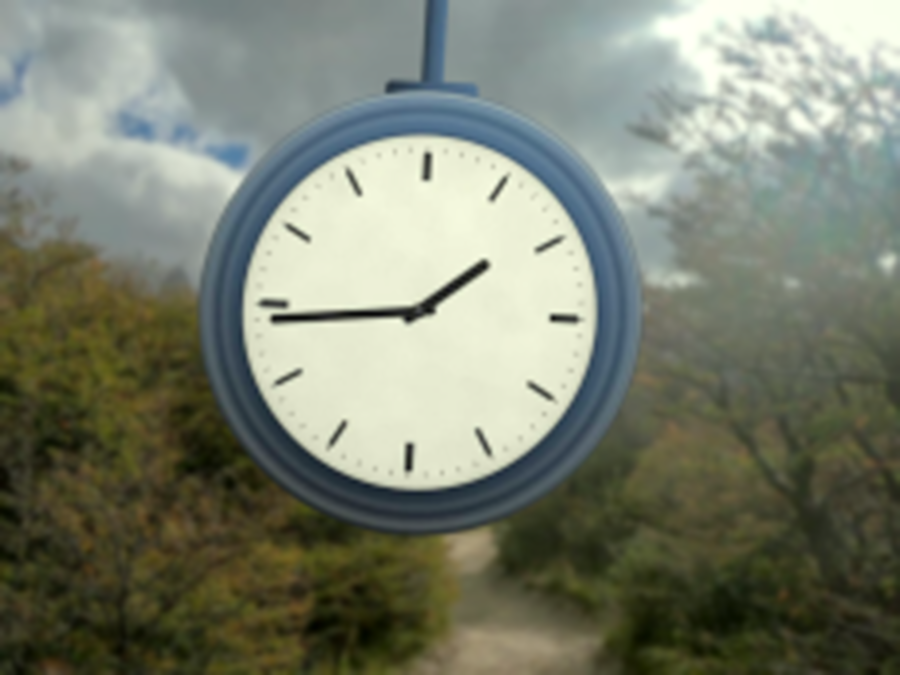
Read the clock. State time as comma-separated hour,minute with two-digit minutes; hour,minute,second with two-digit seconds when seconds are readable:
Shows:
1,44
